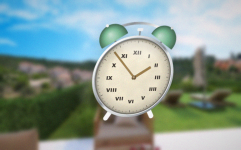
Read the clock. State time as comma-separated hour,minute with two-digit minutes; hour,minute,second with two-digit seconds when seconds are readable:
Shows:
1,53
